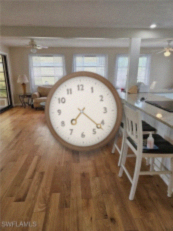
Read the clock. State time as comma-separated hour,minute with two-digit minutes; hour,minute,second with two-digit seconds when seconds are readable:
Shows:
7,22
